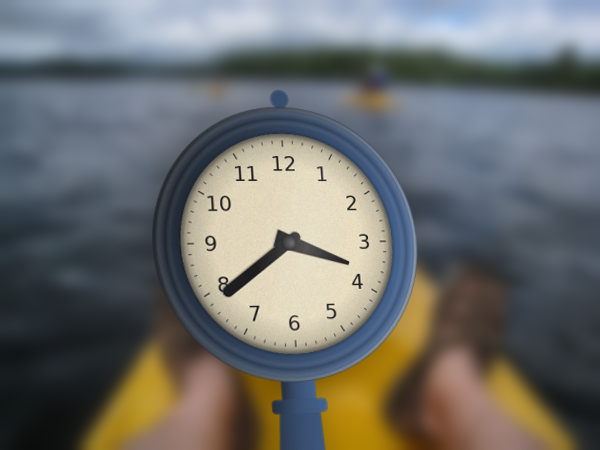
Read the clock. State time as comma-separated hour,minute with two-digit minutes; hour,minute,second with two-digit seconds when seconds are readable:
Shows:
3,39
